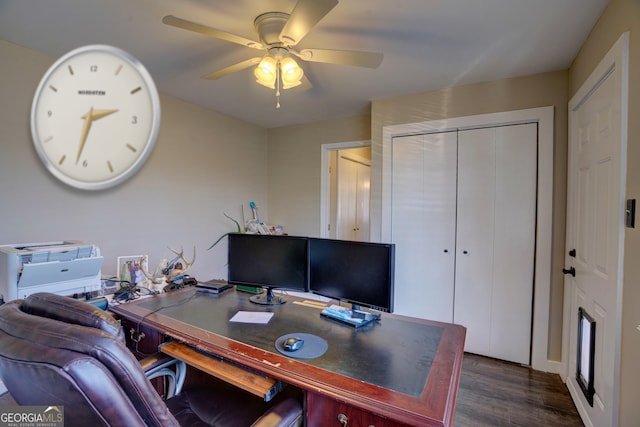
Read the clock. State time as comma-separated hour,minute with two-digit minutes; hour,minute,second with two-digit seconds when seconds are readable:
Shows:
2,32
